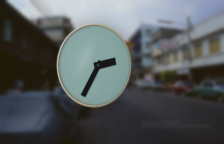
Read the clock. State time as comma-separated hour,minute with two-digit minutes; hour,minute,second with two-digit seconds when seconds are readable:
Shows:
2,35
